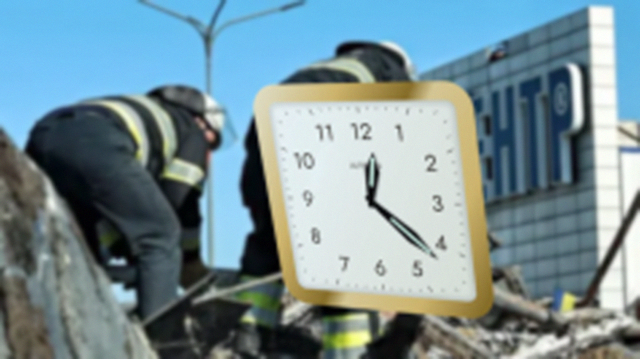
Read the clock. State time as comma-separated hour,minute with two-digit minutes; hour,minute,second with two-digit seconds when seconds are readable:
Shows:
12,22
